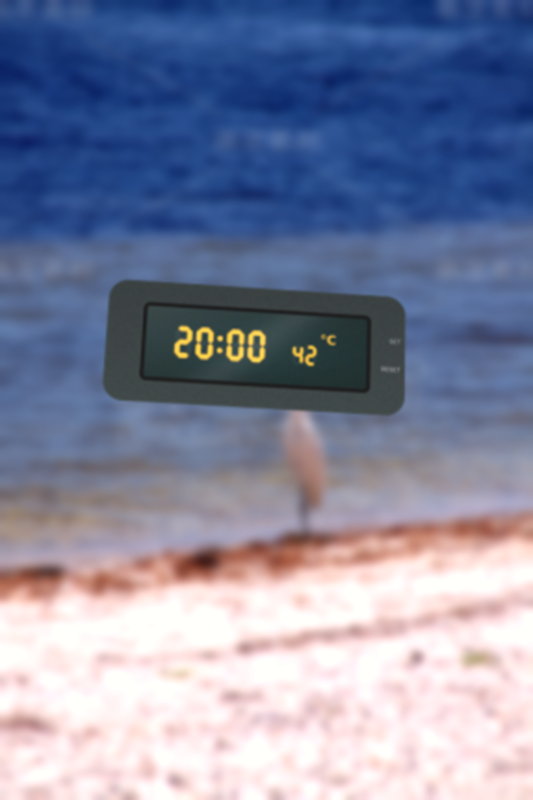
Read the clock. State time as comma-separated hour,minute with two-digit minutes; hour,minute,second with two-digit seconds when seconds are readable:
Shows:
20,00
